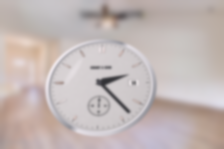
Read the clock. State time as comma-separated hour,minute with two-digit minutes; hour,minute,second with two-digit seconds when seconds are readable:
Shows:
2,23
